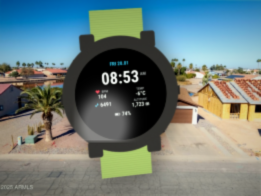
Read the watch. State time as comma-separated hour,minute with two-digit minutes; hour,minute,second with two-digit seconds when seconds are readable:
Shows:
8,53
